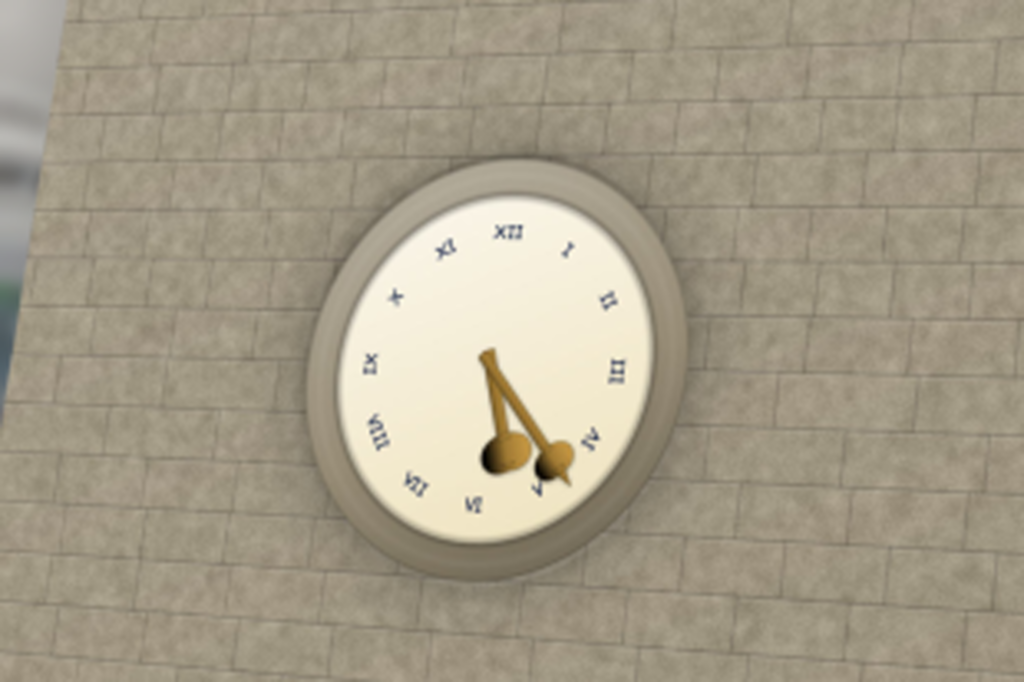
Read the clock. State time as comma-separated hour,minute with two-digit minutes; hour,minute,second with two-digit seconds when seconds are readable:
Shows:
5,23
